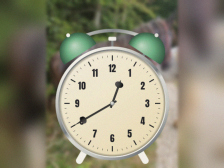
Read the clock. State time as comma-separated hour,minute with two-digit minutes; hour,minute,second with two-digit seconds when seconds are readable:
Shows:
12,40
